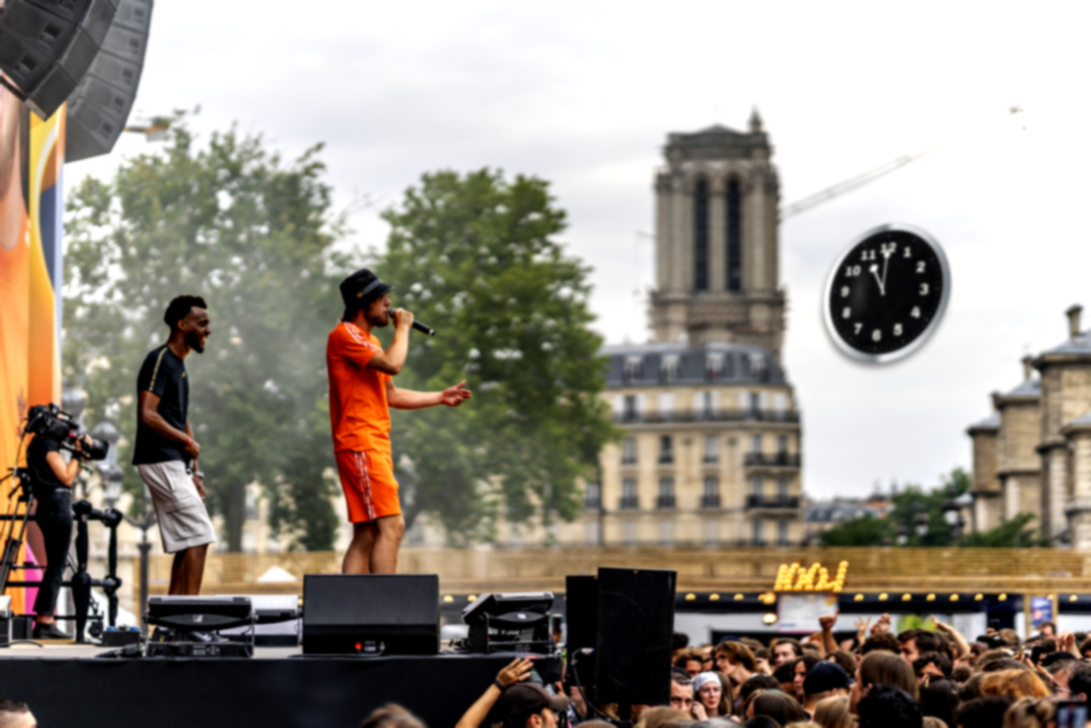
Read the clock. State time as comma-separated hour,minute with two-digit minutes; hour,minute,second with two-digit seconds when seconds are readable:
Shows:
11,00
